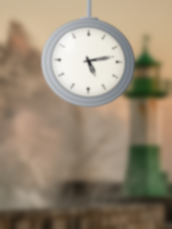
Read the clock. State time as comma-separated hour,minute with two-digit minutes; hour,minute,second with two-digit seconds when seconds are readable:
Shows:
5,13
